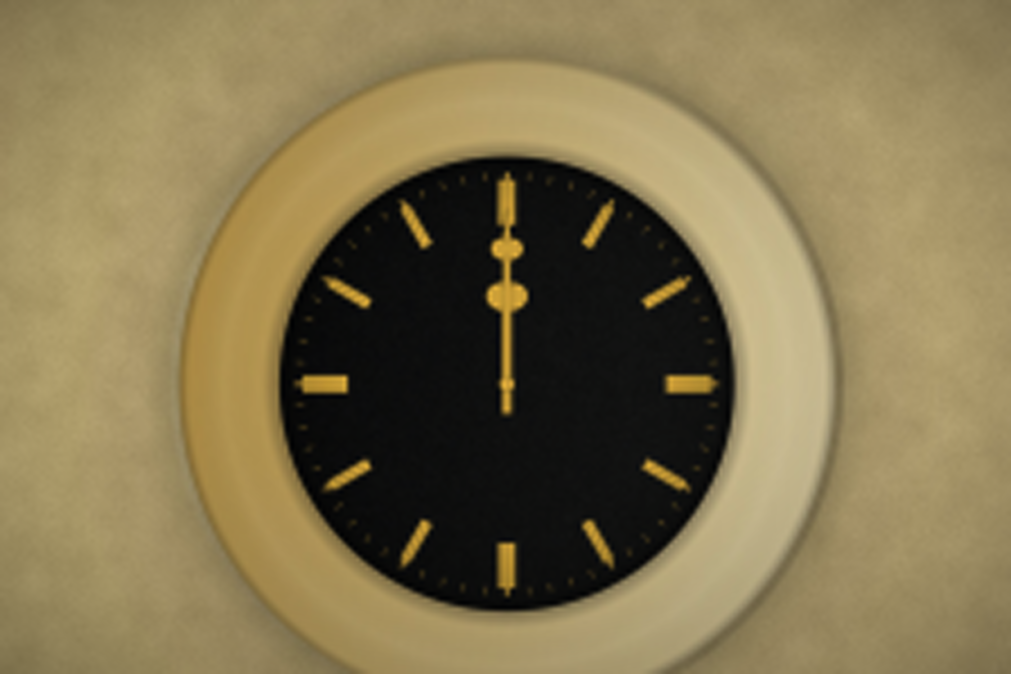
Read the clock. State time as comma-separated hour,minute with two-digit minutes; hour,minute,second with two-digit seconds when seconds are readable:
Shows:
12,00
